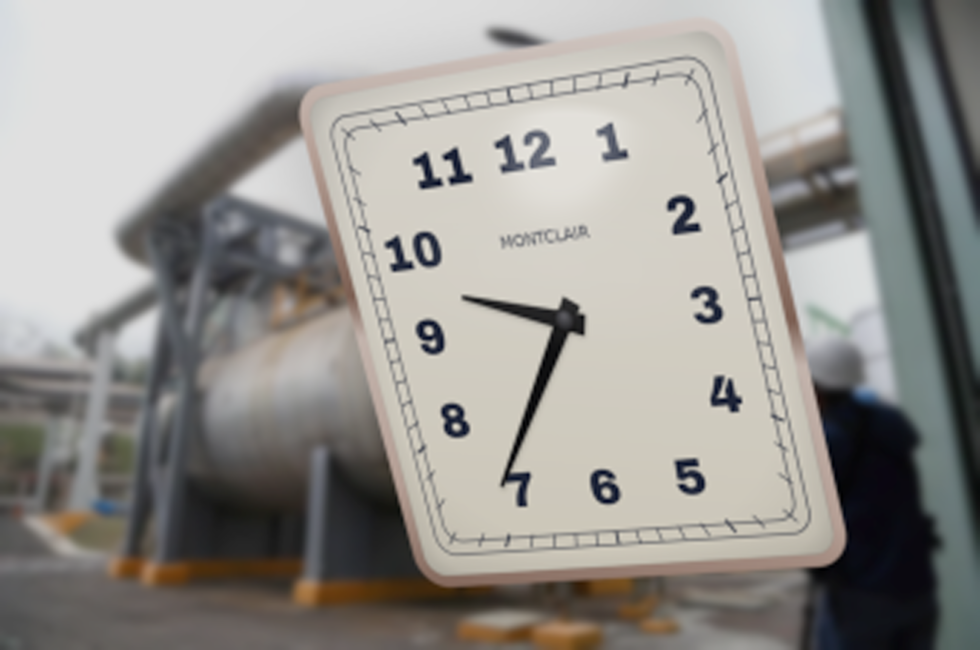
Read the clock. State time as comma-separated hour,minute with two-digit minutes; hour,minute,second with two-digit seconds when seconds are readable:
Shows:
9,36
